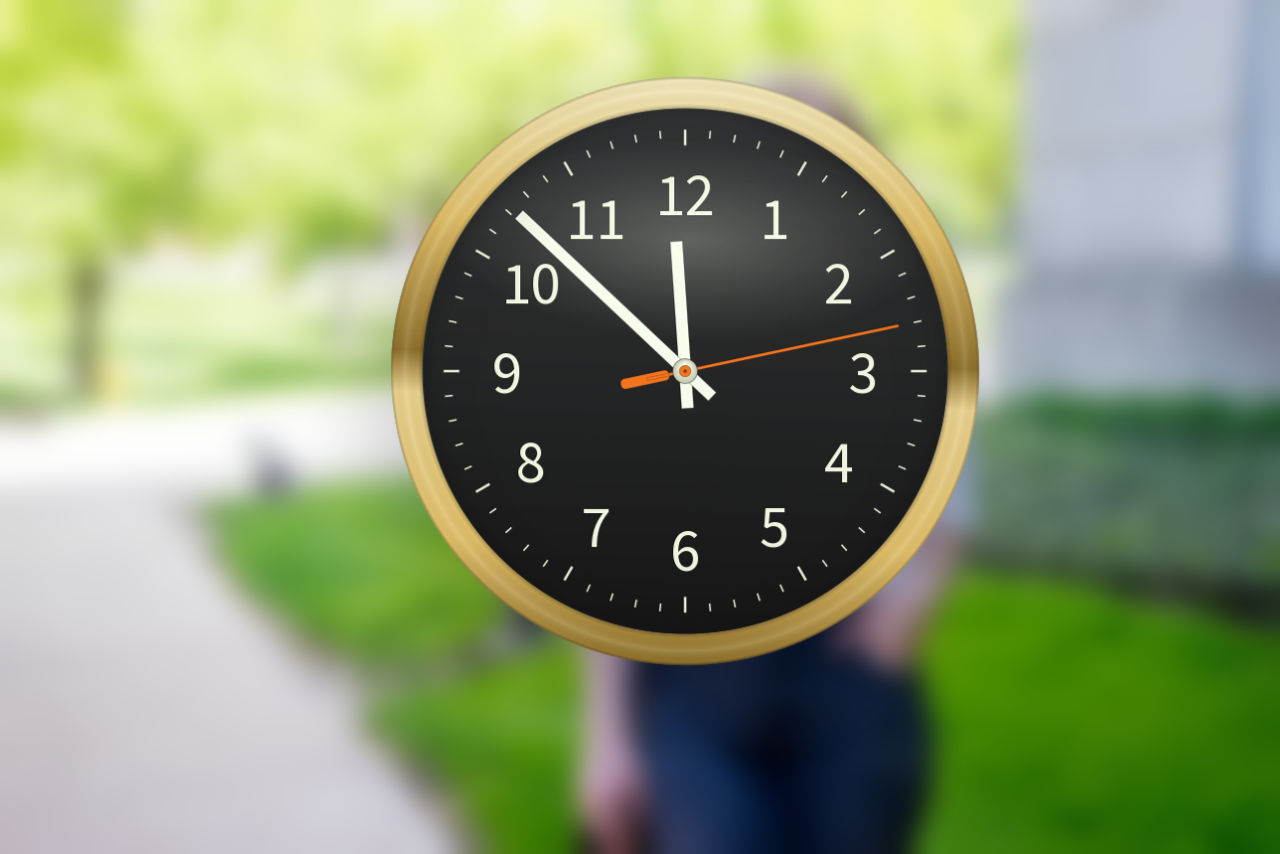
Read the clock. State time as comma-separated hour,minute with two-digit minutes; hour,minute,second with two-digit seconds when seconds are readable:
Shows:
11,52,13
